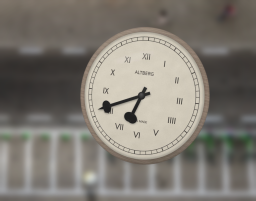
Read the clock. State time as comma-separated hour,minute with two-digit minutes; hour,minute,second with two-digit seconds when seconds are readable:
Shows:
6,41
